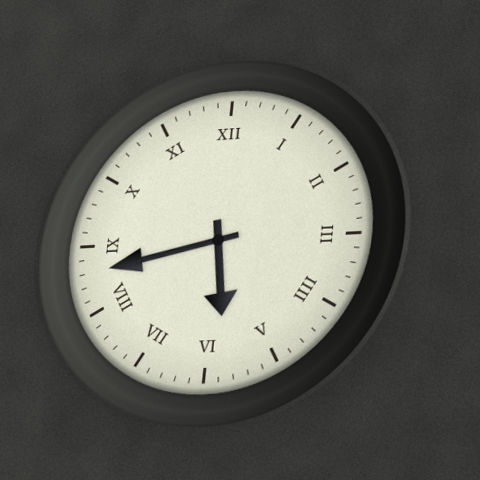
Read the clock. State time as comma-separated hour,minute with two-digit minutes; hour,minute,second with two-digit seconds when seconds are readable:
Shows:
5,43
